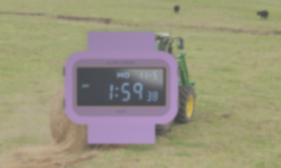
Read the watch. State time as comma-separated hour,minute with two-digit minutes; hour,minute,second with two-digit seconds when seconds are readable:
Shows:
1,59
